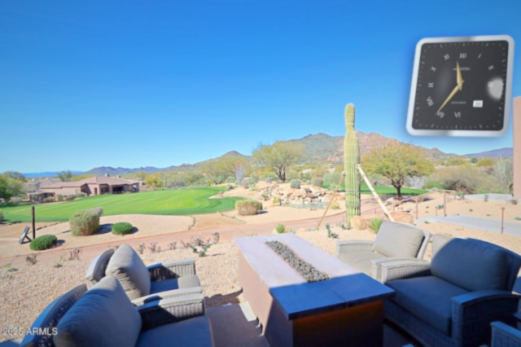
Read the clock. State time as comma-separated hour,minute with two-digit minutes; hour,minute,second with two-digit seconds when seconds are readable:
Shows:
11,36
